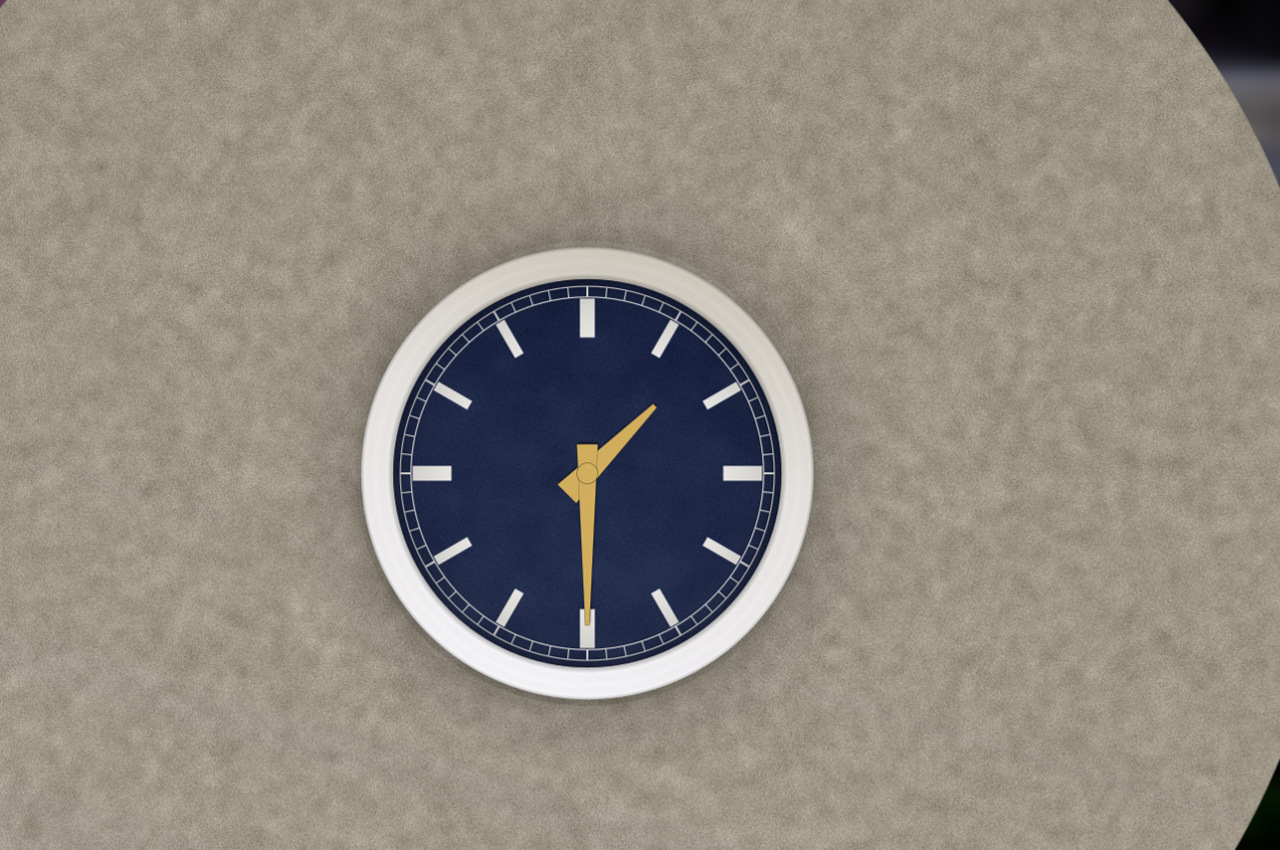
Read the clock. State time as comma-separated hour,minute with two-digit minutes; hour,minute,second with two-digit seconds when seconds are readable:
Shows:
1,30
